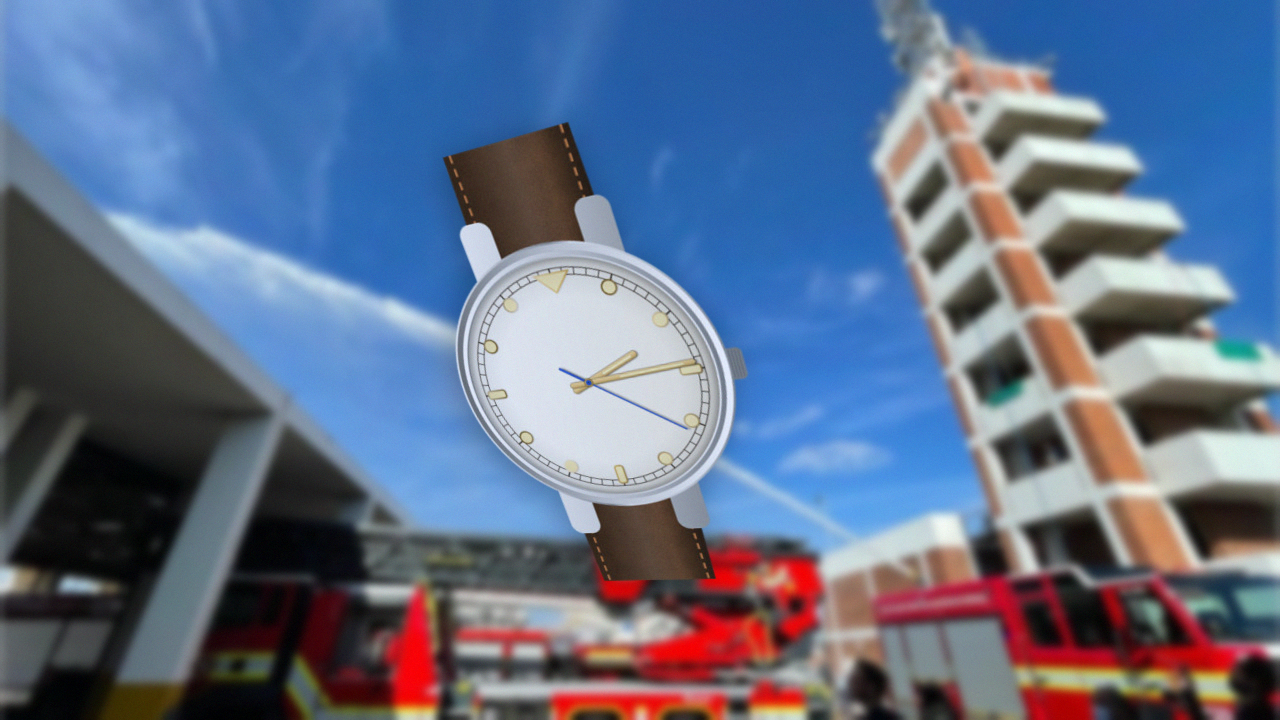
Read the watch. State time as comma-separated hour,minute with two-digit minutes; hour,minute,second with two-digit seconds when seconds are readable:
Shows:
2,14,21
